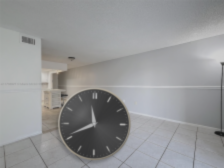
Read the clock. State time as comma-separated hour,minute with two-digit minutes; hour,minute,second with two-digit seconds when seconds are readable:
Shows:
11,41
